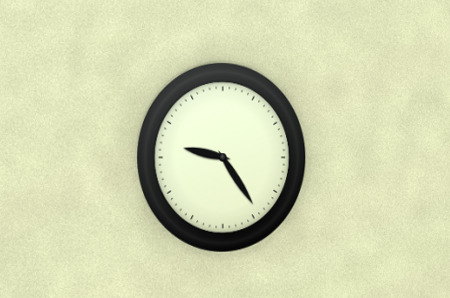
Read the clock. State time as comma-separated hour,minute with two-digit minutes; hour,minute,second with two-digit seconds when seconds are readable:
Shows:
9,24
